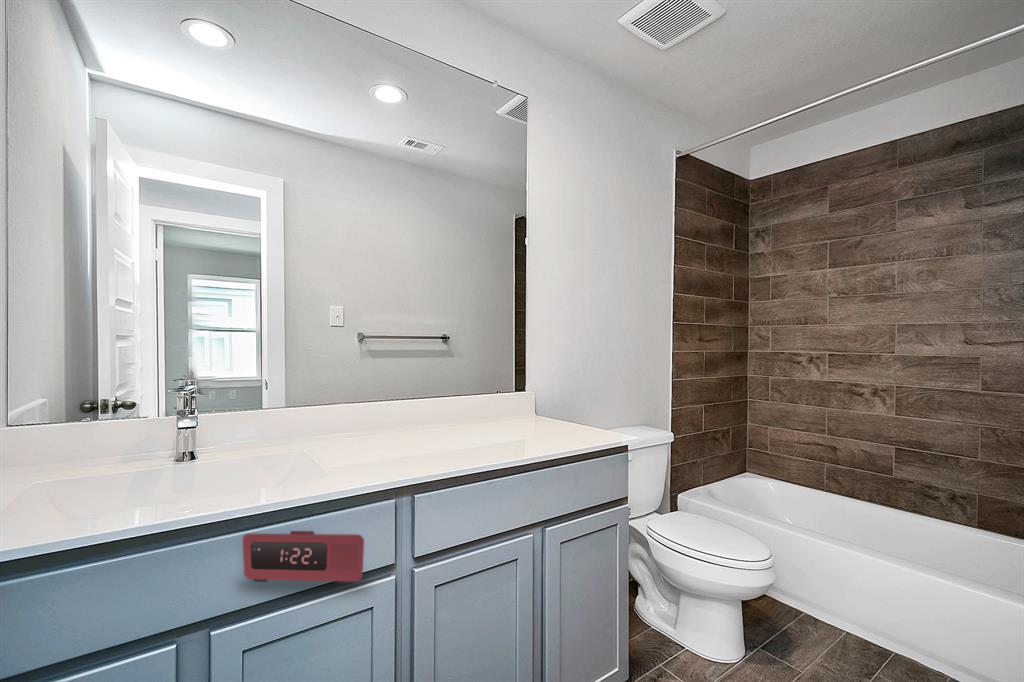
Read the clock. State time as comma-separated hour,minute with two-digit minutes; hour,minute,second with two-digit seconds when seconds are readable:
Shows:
1,22
